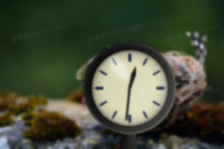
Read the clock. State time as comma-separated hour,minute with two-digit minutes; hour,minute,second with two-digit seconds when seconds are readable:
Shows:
12,31
